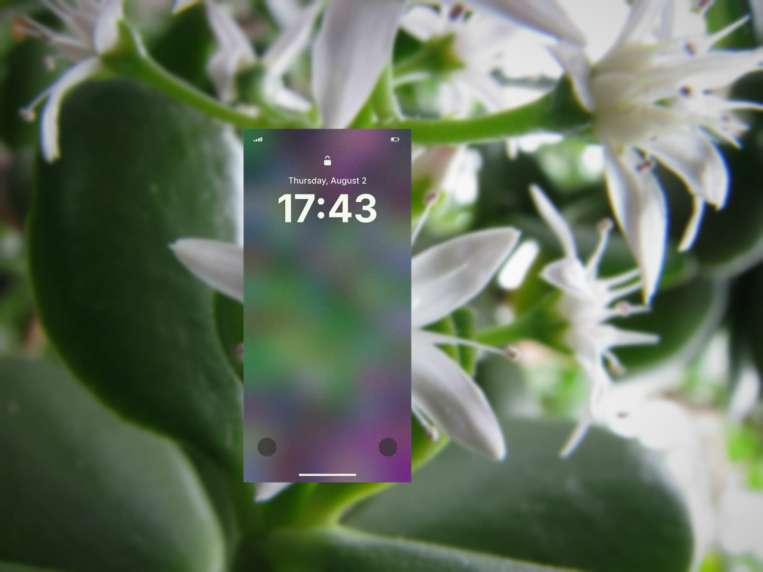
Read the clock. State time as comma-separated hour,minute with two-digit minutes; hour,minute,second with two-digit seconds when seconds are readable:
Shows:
17,43
